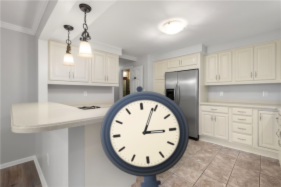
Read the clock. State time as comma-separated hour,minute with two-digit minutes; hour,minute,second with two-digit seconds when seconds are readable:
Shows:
3,04
